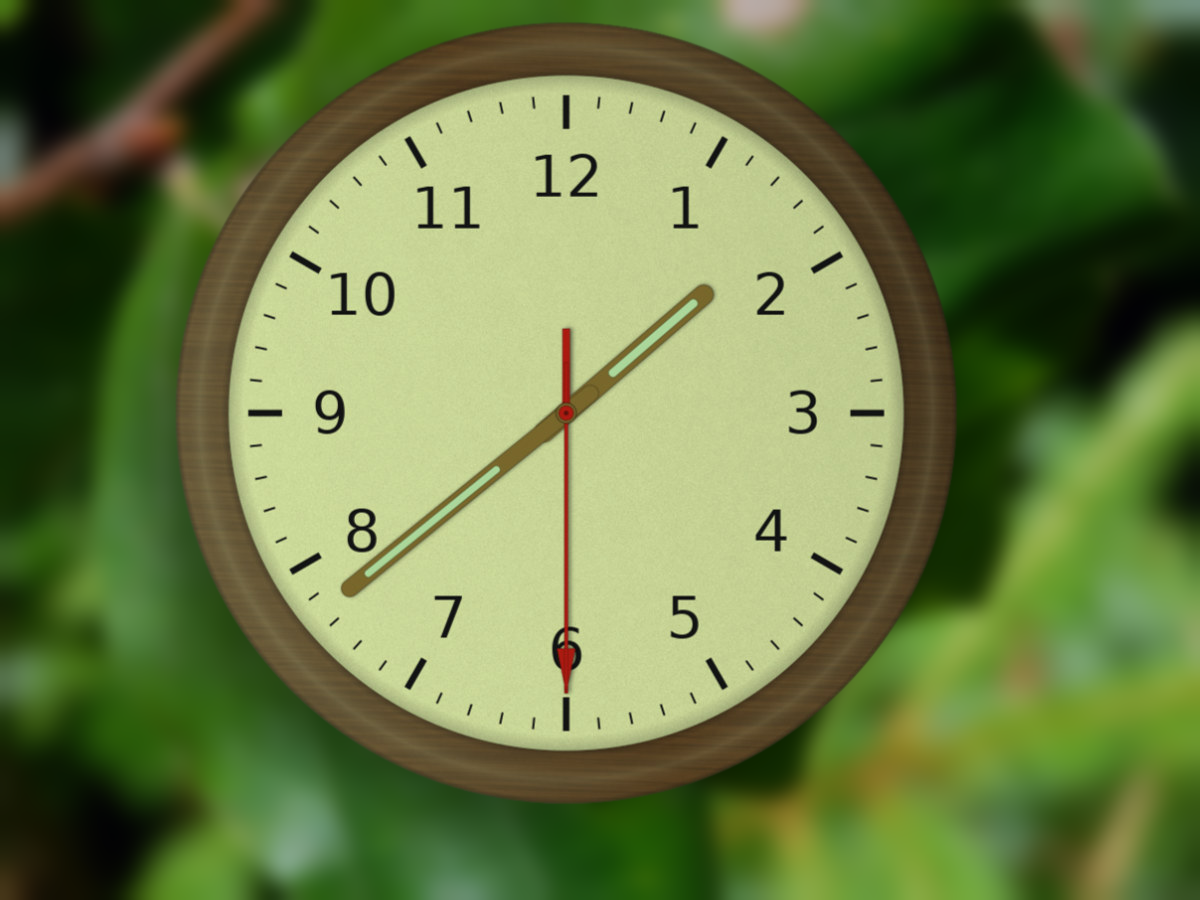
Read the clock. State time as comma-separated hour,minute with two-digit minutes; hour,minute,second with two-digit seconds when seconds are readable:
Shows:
1,38,30
